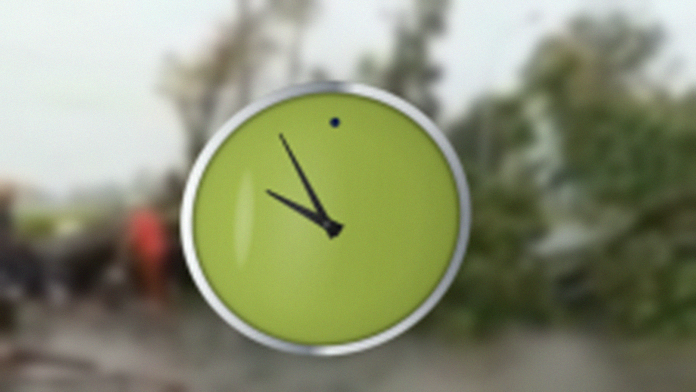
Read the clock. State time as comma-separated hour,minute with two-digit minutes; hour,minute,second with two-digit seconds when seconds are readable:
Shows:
9,55
